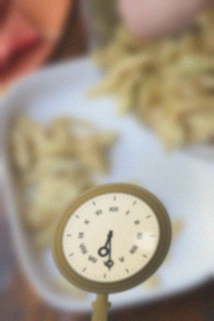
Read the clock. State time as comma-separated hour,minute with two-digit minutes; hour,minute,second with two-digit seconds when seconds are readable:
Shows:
6,29
